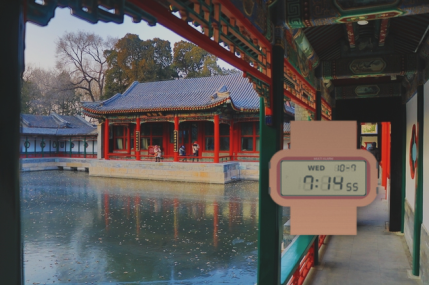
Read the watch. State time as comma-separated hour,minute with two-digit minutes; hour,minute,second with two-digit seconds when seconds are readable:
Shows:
7,14,55
